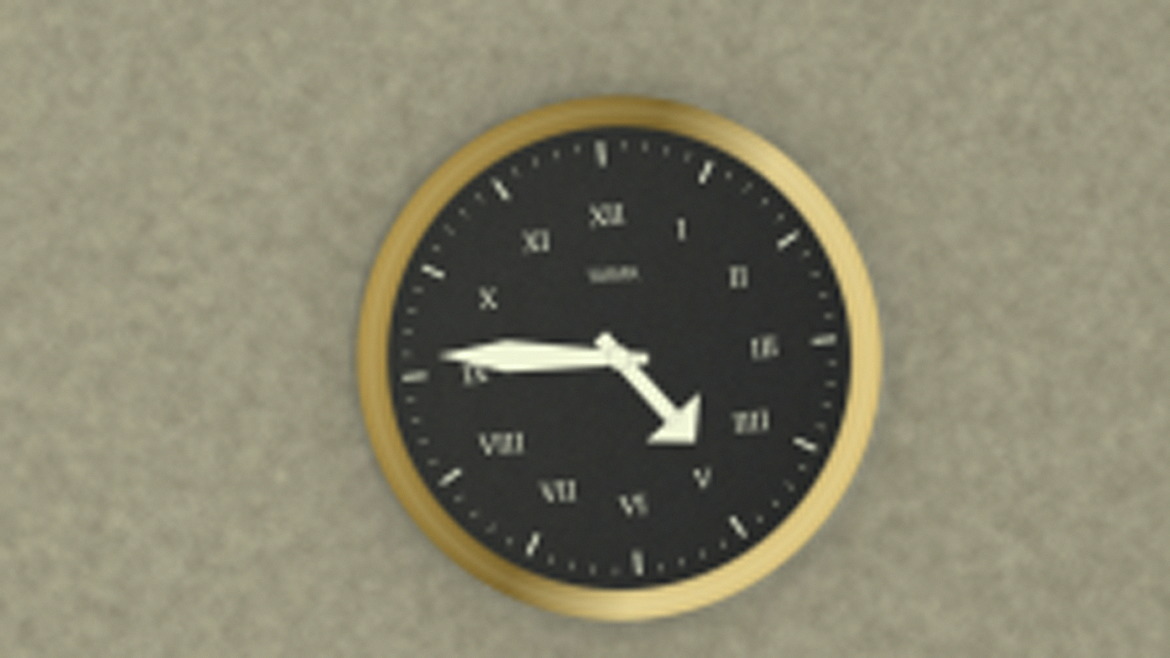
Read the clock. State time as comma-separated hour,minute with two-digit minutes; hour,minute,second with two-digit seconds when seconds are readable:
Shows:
4,46
